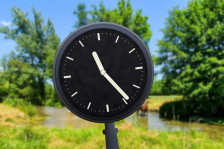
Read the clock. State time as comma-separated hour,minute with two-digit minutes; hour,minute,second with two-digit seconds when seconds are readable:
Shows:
11,24
